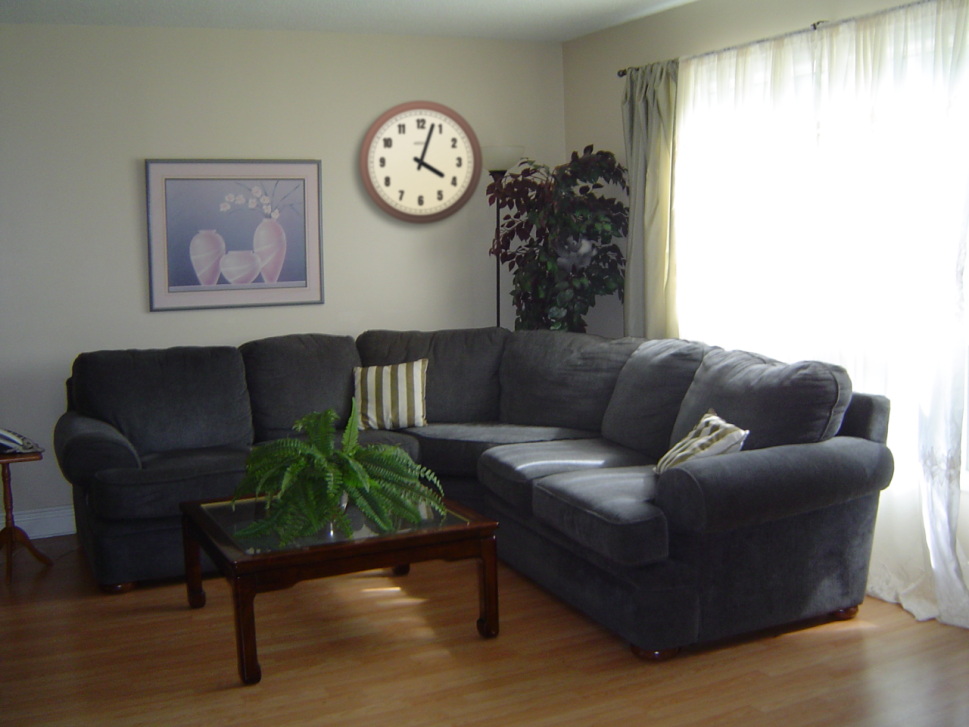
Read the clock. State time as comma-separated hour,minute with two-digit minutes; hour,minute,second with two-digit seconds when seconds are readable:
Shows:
4,03
